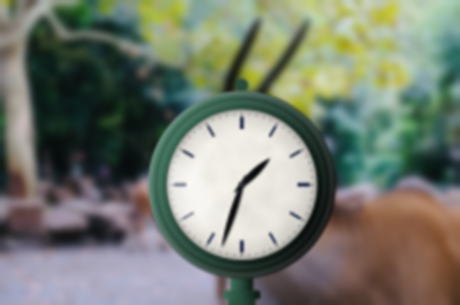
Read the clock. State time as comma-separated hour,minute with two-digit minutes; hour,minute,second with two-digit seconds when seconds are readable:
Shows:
1,33
